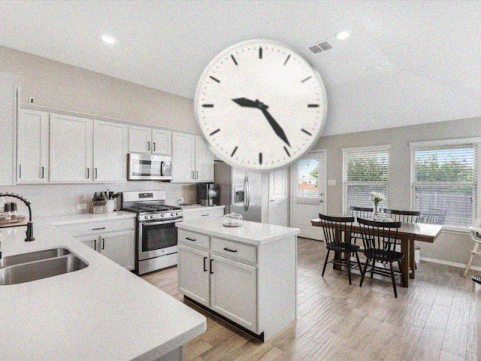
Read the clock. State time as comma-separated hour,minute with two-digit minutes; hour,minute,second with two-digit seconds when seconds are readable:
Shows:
9,24
